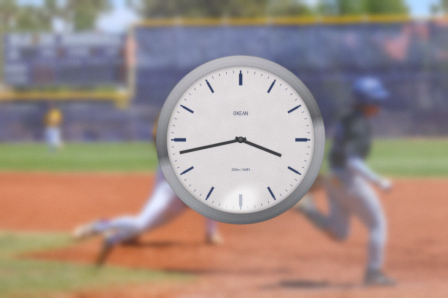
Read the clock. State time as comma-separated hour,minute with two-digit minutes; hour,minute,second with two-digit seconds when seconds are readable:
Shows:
3,43
